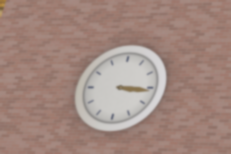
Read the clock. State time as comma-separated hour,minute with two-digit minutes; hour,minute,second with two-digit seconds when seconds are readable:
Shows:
3,16
